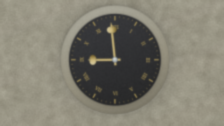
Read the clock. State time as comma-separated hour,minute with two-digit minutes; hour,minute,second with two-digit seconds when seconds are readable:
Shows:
8,59
